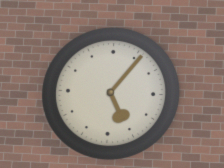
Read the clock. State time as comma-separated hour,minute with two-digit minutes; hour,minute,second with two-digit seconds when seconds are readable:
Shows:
5,06
